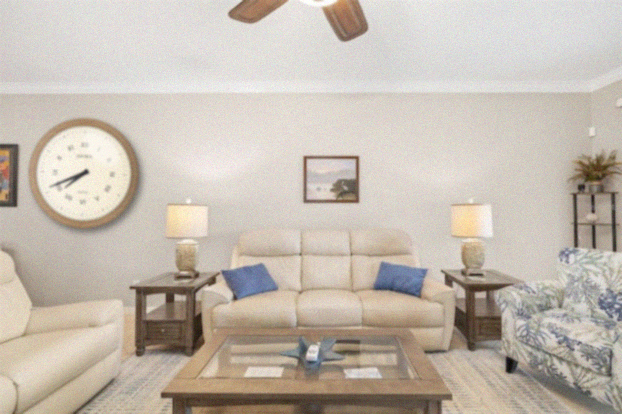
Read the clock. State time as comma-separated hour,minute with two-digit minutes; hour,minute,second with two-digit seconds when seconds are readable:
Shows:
7,41
